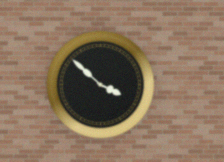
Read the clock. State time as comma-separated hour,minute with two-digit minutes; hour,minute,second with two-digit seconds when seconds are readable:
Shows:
3,52
